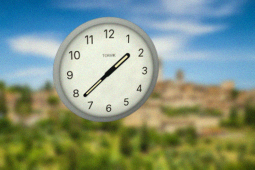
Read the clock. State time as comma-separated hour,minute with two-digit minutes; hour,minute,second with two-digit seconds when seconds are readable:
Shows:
1,38
